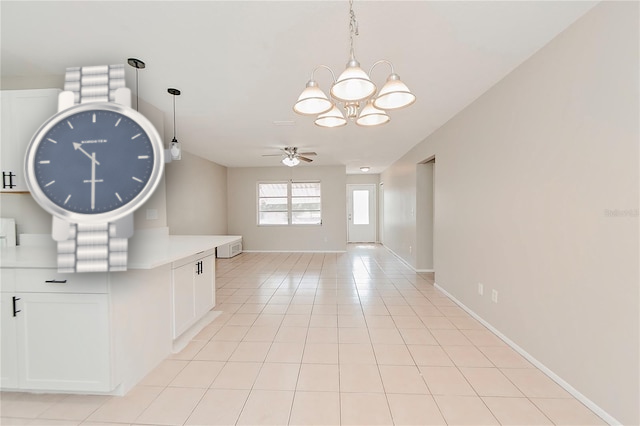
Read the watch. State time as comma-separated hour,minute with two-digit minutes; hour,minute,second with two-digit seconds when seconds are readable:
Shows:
10,30
